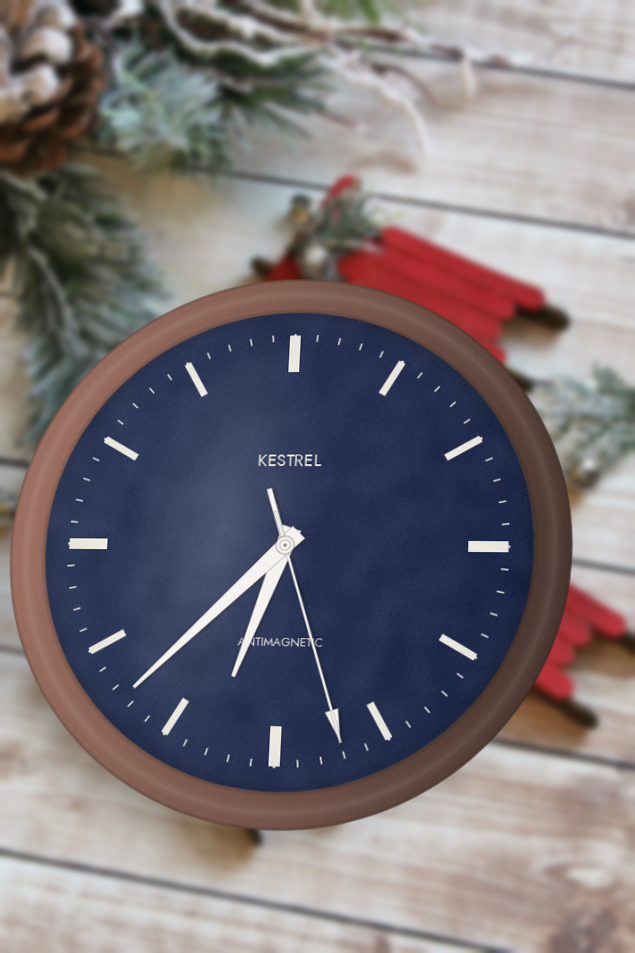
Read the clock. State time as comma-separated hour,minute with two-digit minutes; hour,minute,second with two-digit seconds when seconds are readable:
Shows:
6,37,27
